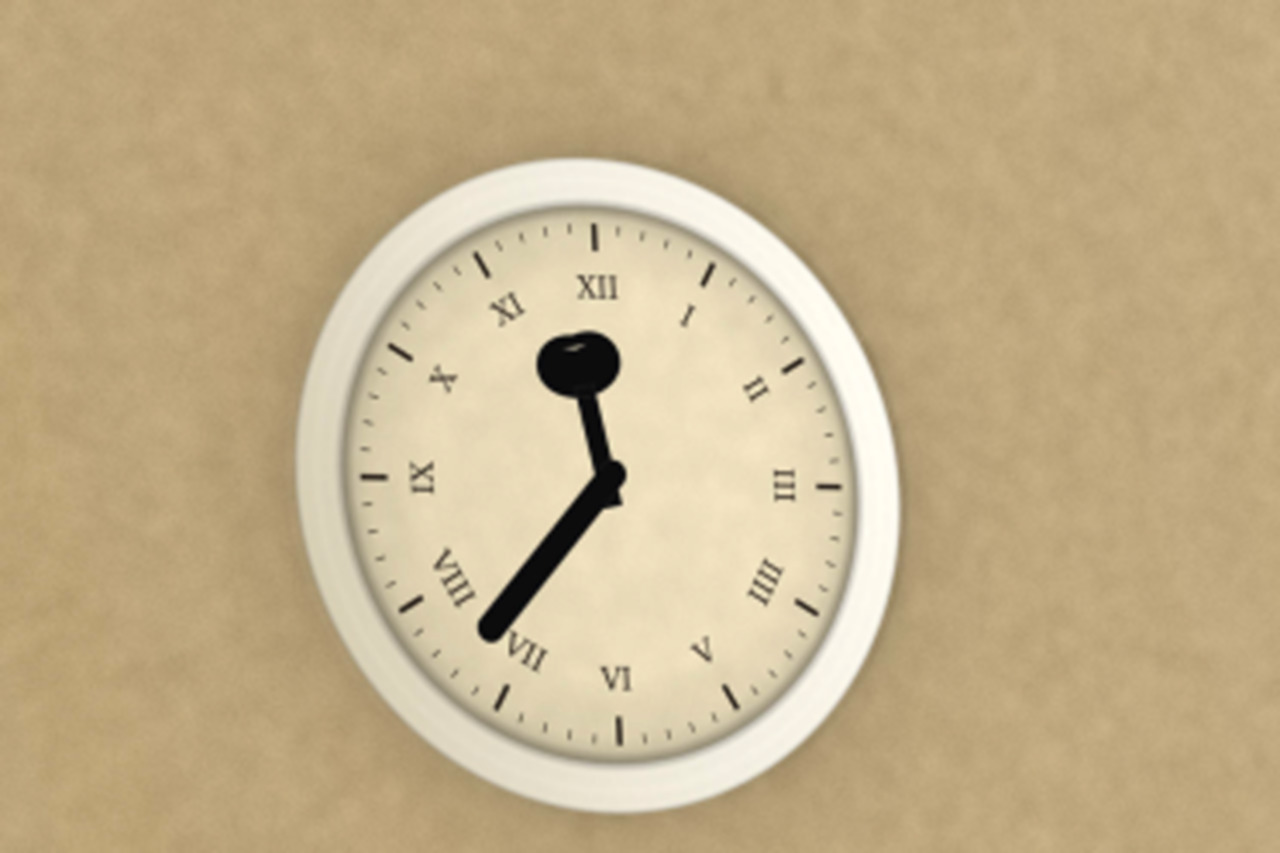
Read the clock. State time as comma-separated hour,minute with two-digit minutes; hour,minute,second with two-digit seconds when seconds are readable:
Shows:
11,37
